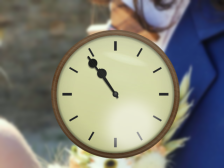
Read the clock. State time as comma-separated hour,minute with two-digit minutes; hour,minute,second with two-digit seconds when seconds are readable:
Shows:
10,54
